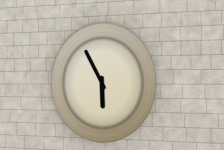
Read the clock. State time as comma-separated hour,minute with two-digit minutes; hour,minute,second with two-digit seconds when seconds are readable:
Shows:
5,55
